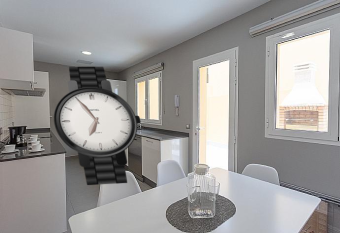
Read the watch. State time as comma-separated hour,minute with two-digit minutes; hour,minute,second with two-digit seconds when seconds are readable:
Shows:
6,55
